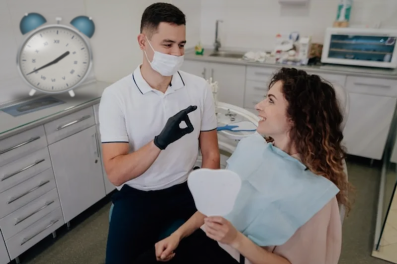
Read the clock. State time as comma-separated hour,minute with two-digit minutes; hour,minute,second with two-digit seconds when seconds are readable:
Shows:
1,40
